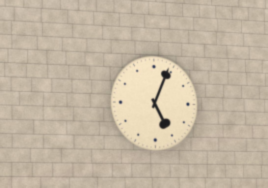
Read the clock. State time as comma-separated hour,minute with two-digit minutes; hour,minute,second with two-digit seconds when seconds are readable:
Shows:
5,04
